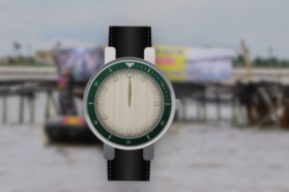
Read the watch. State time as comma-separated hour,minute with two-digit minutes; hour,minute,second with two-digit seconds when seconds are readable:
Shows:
12,00
